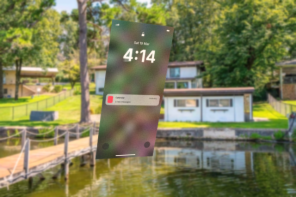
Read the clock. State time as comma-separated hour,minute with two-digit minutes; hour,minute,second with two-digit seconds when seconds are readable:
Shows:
4,14
